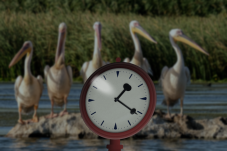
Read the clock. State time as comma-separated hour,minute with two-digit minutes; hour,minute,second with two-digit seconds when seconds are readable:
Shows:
1,21
